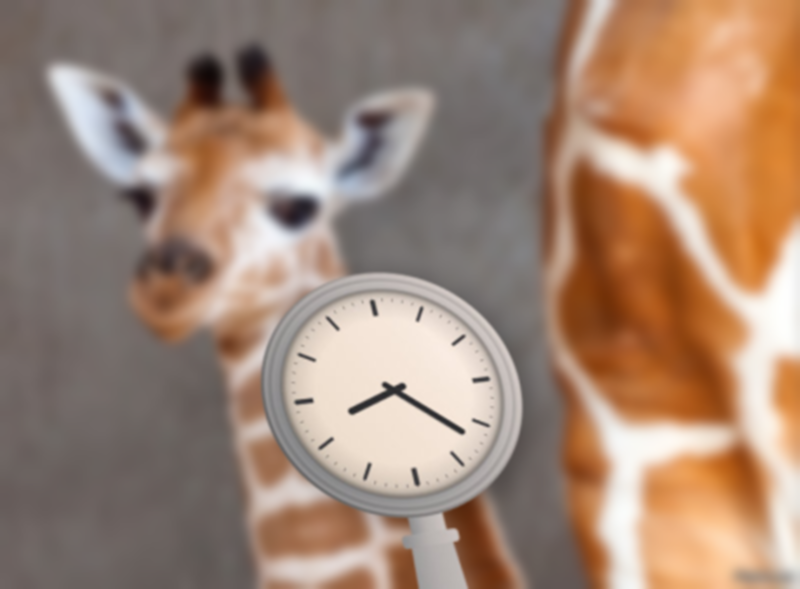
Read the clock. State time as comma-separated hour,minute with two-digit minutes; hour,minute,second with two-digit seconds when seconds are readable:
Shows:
8,22
